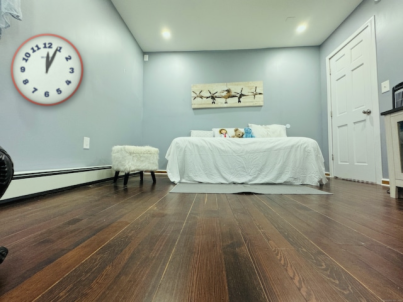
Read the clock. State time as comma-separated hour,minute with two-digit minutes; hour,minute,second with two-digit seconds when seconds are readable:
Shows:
12,04
